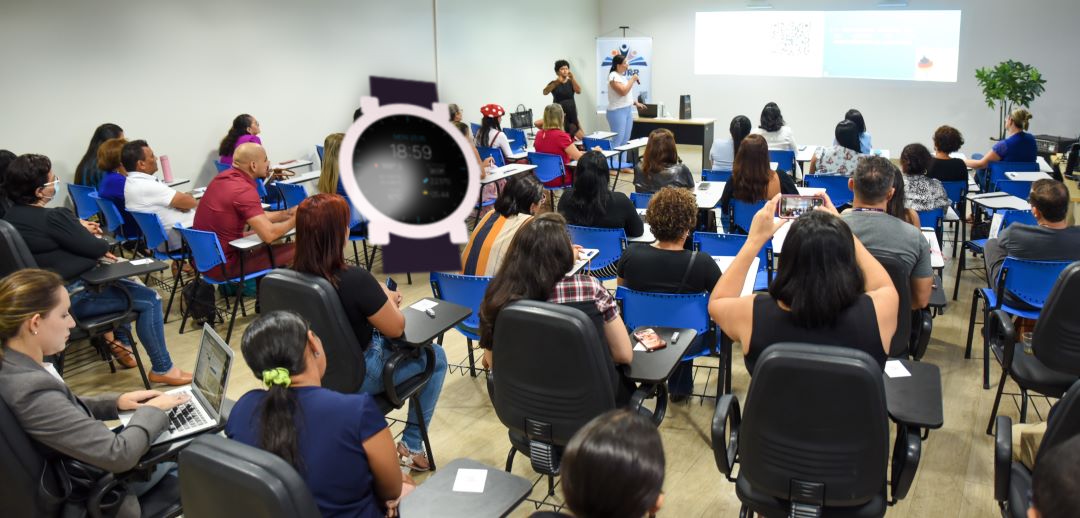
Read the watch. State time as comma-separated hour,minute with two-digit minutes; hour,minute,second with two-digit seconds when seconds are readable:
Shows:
18,59
